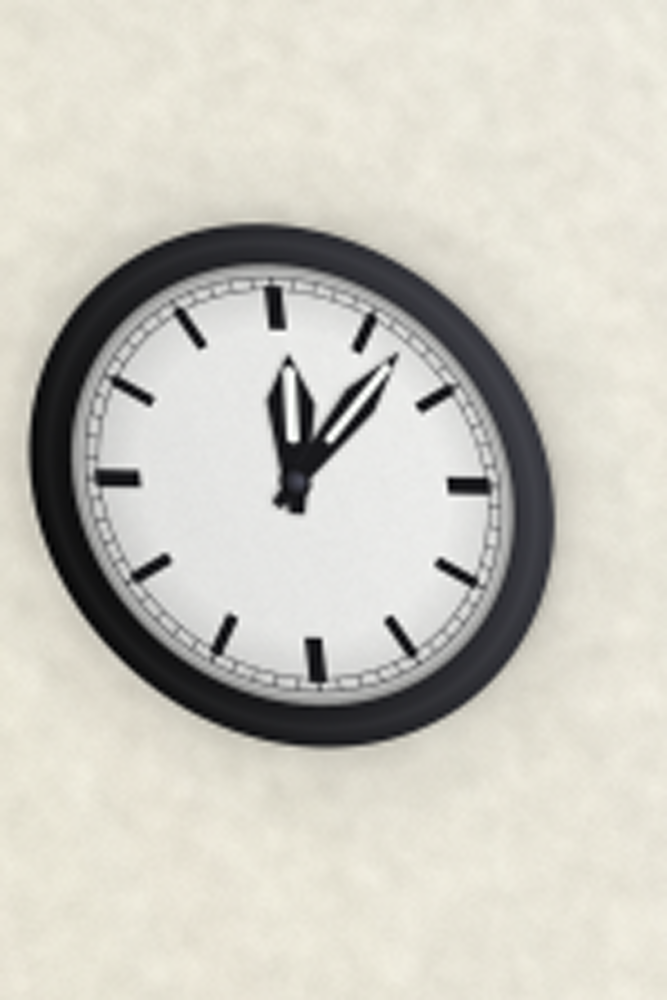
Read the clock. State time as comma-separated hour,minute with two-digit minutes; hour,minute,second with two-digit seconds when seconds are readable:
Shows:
12,07
